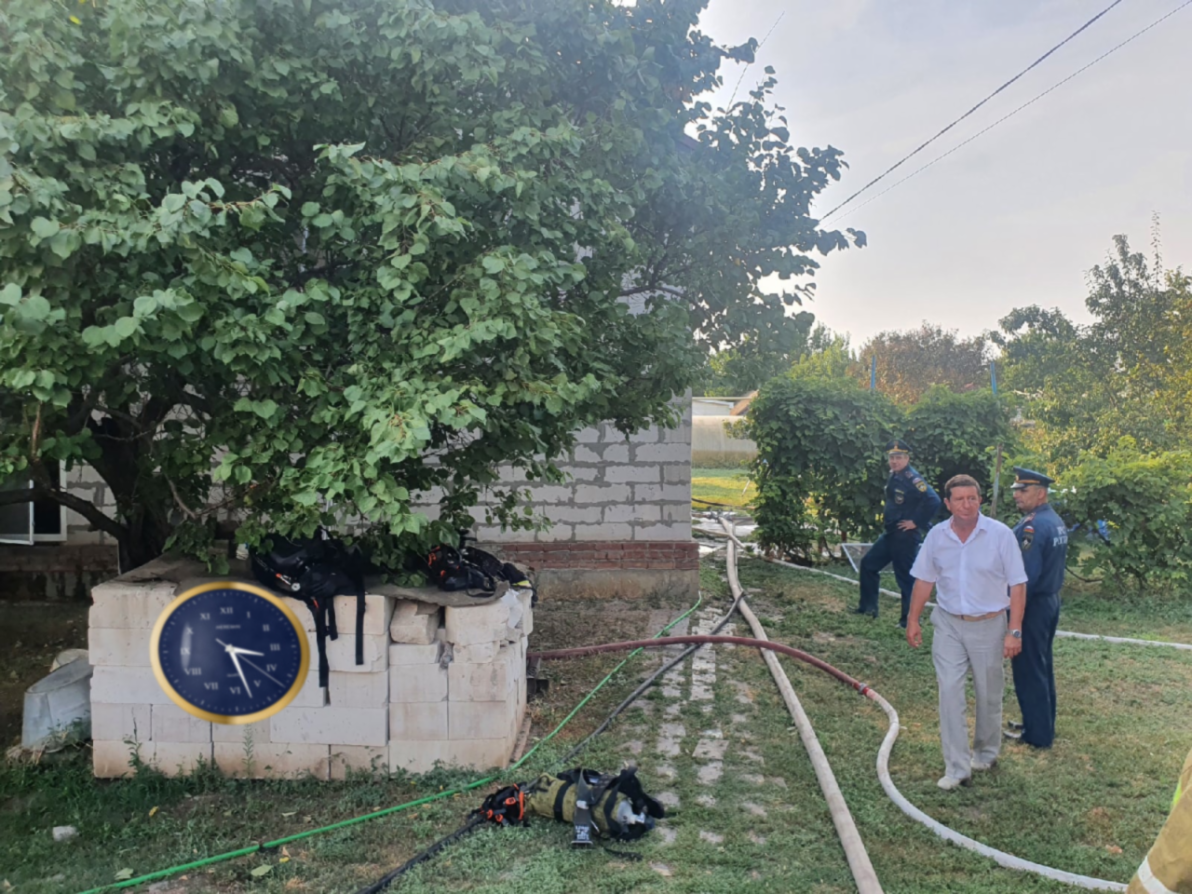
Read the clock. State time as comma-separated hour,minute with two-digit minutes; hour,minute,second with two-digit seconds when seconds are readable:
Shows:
3,27,22
